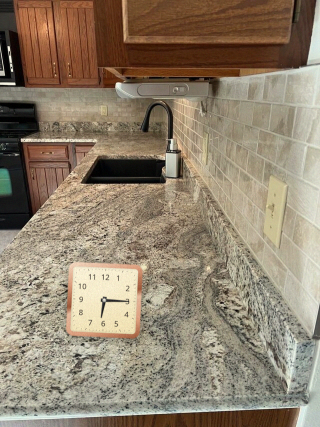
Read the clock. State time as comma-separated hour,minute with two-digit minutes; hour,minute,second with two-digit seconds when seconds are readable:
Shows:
6,15
